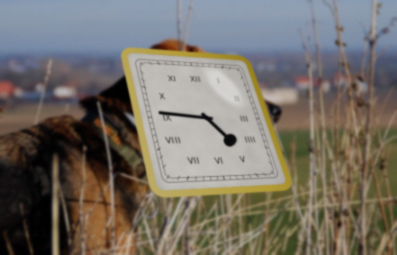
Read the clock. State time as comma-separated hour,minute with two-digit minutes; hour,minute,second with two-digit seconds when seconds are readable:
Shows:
4,46
